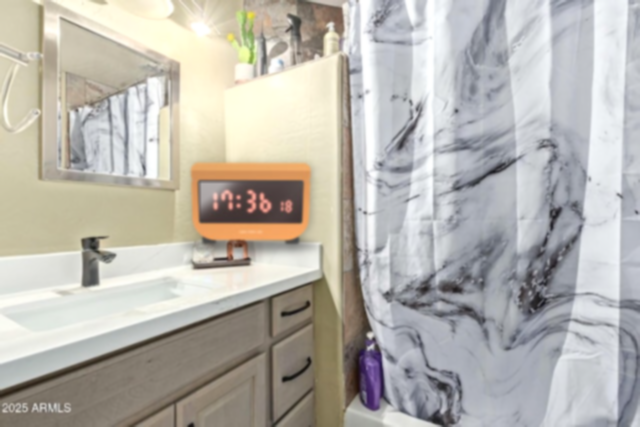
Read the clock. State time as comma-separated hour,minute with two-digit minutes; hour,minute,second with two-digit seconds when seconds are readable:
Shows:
17,36,18
